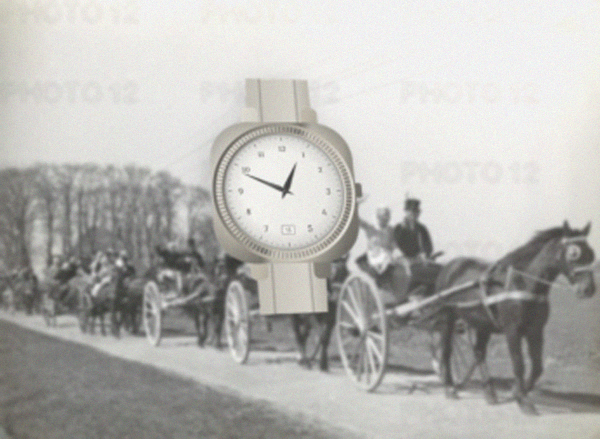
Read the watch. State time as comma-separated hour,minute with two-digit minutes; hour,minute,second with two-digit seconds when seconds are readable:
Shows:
12,49
